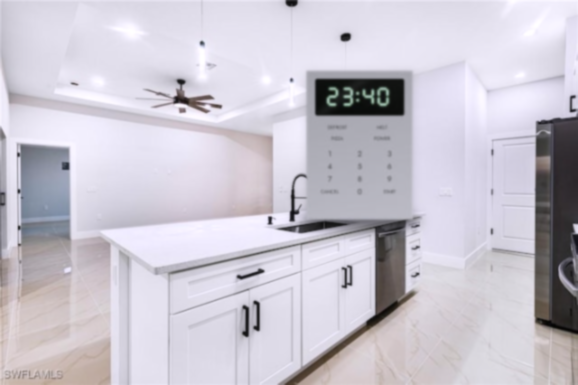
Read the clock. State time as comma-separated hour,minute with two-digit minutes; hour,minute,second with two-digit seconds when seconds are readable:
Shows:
23,40
